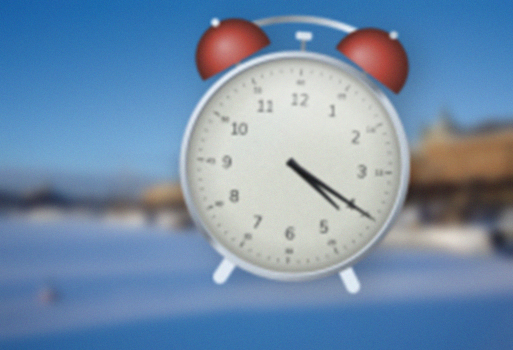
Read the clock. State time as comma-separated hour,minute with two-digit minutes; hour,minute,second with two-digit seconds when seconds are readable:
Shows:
4,20
